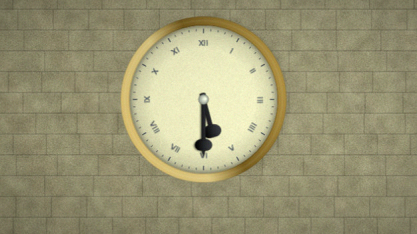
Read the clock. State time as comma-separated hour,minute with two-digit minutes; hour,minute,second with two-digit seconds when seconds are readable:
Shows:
5,30
